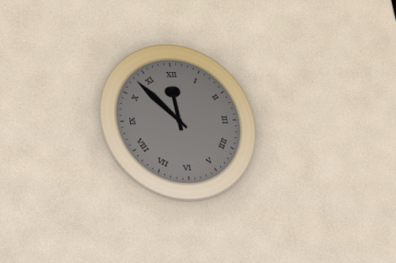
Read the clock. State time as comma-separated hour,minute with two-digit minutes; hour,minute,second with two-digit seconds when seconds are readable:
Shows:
11,53
